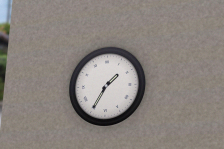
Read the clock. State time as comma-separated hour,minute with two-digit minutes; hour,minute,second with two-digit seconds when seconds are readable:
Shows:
1,35
